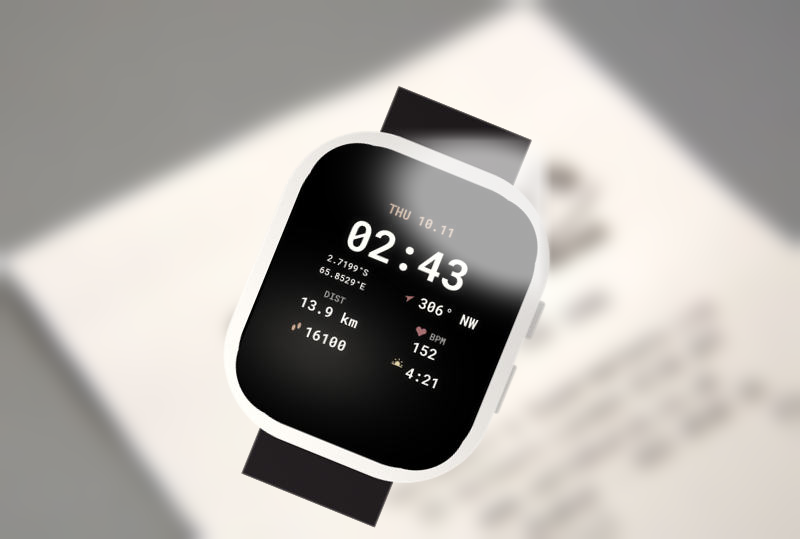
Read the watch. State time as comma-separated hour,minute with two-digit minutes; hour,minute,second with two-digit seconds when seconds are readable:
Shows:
2,43
